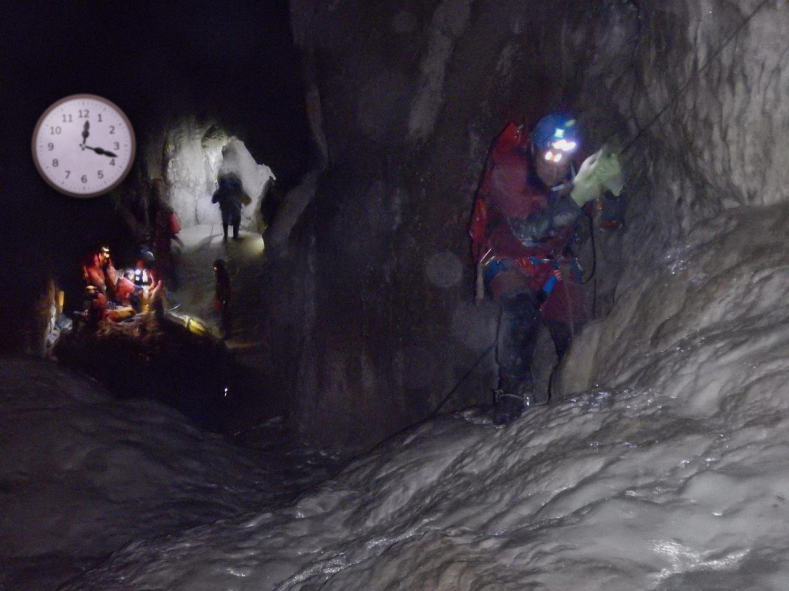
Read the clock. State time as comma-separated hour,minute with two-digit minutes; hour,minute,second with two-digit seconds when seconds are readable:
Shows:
12,18
